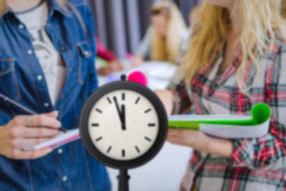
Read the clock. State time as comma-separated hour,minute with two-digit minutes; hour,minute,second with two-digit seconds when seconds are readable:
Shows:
11,57
